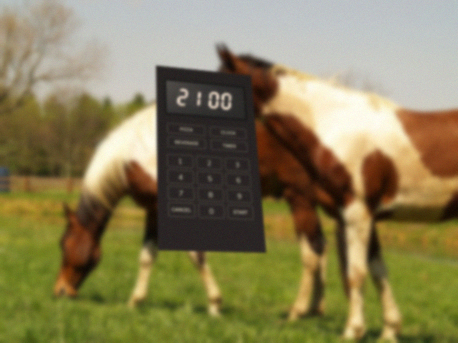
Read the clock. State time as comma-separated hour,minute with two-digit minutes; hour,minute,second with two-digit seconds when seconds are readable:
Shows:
21,00
